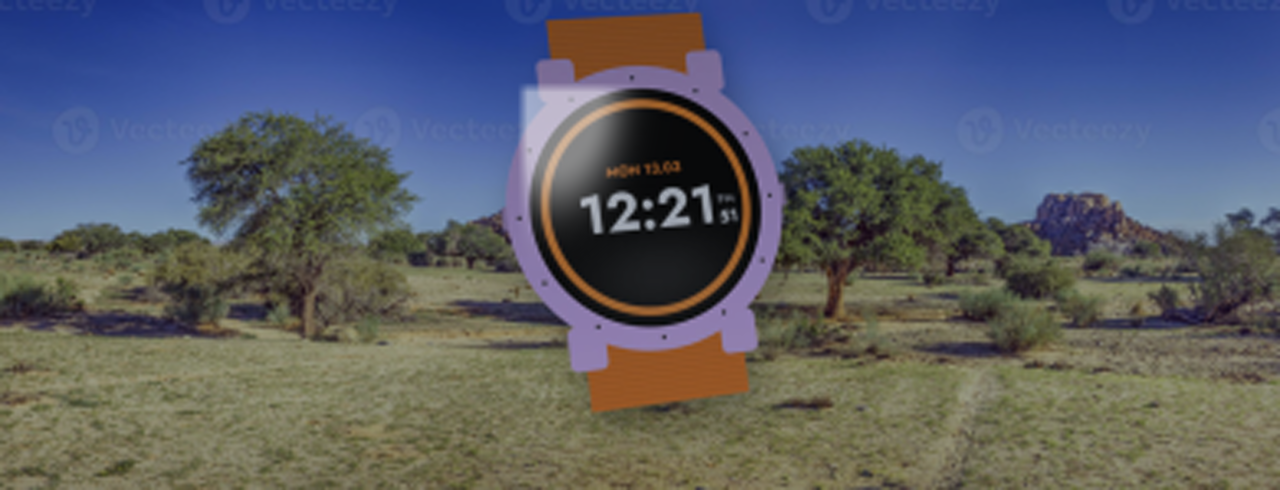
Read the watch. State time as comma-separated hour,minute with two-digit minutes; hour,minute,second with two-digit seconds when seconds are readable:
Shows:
12,21
